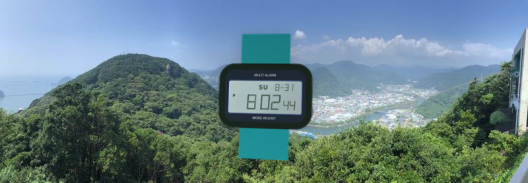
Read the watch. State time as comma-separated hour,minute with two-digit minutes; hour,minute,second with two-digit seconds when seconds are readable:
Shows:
8,02,44
